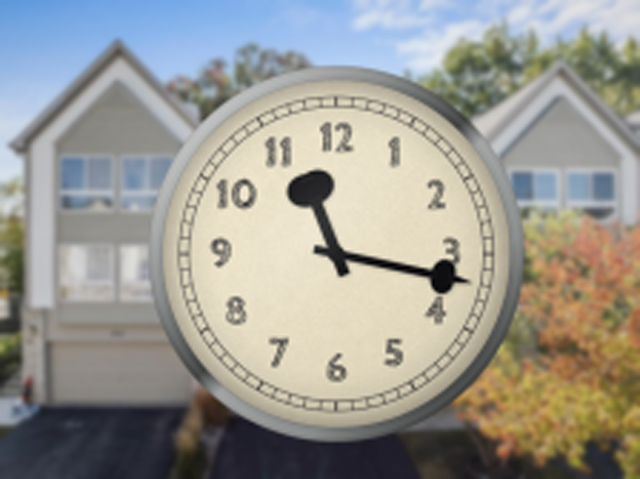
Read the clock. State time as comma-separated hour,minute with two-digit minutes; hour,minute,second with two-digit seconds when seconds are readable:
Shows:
11,17
